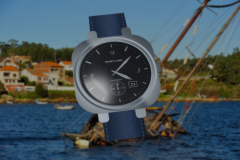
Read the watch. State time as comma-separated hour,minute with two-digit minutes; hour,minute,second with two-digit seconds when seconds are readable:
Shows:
4,08
